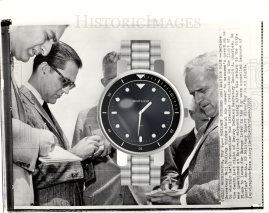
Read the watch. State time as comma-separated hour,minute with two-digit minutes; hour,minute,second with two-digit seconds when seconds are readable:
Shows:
1,31
